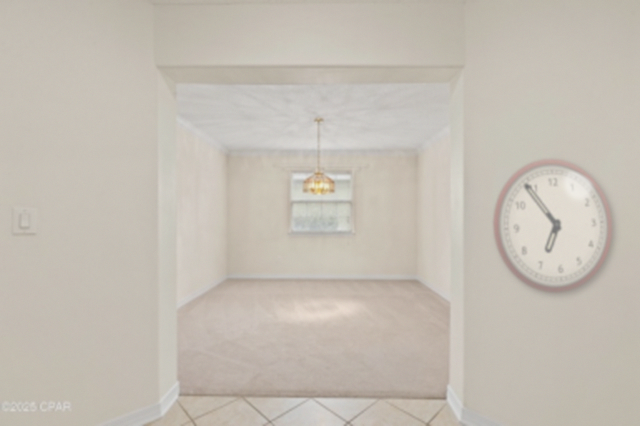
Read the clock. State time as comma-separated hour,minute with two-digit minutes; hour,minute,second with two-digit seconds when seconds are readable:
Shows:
6,54
